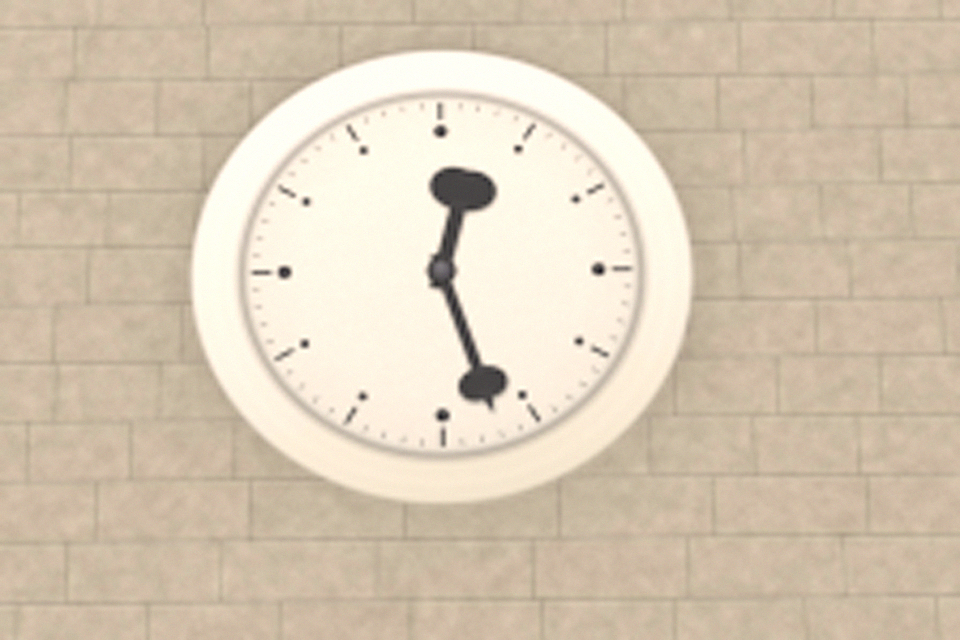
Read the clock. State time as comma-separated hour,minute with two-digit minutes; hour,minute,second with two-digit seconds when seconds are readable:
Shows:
12,27
